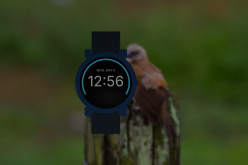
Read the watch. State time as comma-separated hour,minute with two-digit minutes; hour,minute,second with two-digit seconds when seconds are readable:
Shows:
12,56
